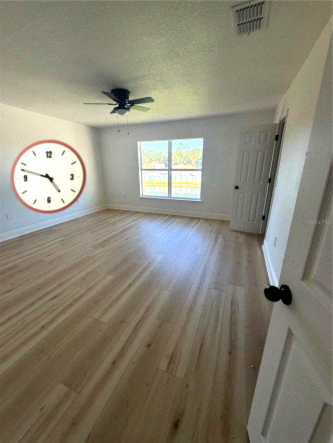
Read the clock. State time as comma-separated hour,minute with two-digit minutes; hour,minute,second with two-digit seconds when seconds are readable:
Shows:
4,48
